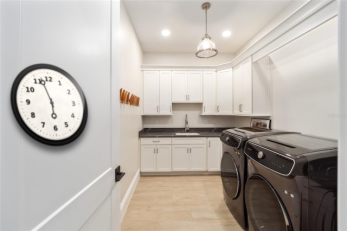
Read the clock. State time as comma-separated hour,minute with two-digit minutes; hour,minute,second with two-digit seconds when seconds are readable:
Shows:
5,57
